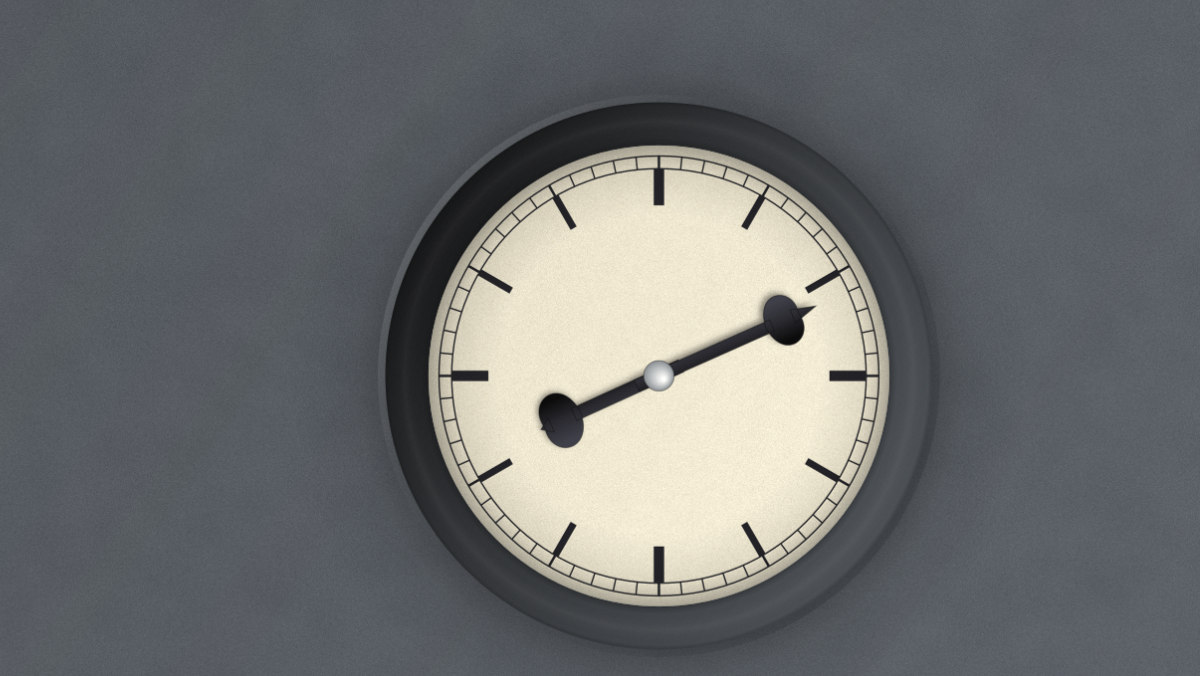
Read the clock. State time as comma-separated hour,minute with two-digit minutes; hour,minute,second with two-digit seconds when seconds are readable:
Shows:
8,11
